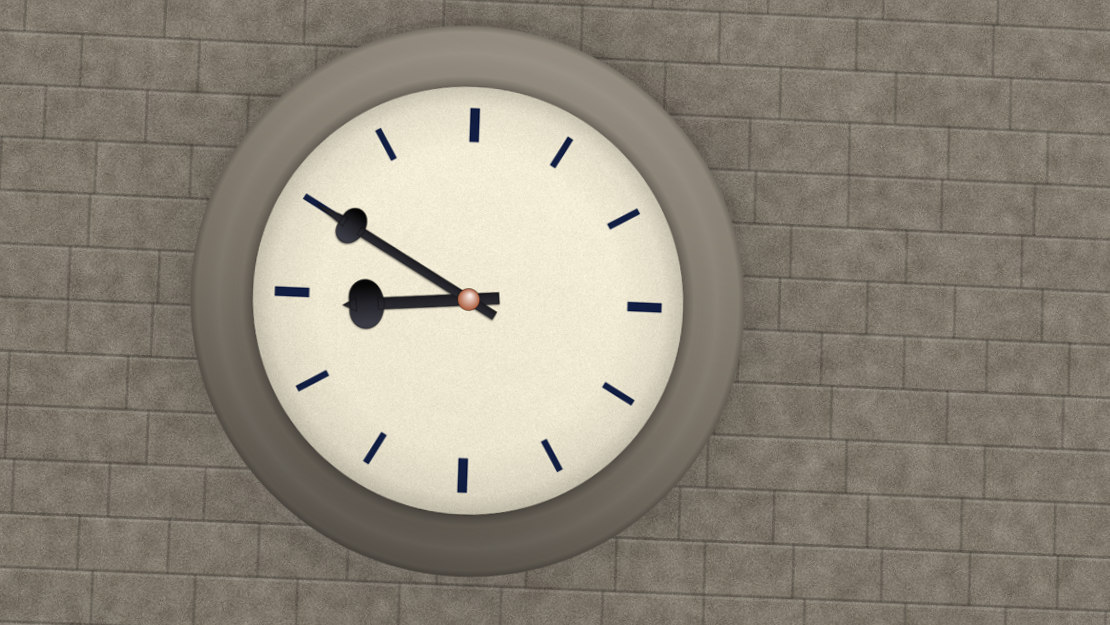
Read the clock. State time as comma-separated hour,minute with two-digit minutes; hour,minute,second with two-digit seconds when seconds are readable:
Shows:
8,50
